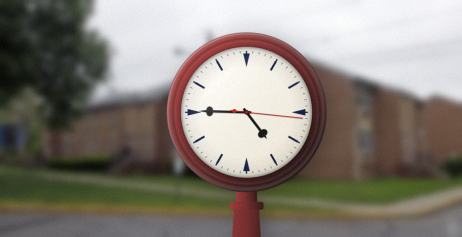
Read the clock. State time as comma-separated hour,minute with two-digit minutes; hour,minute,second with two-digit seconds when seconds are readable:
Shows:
4,45,16
